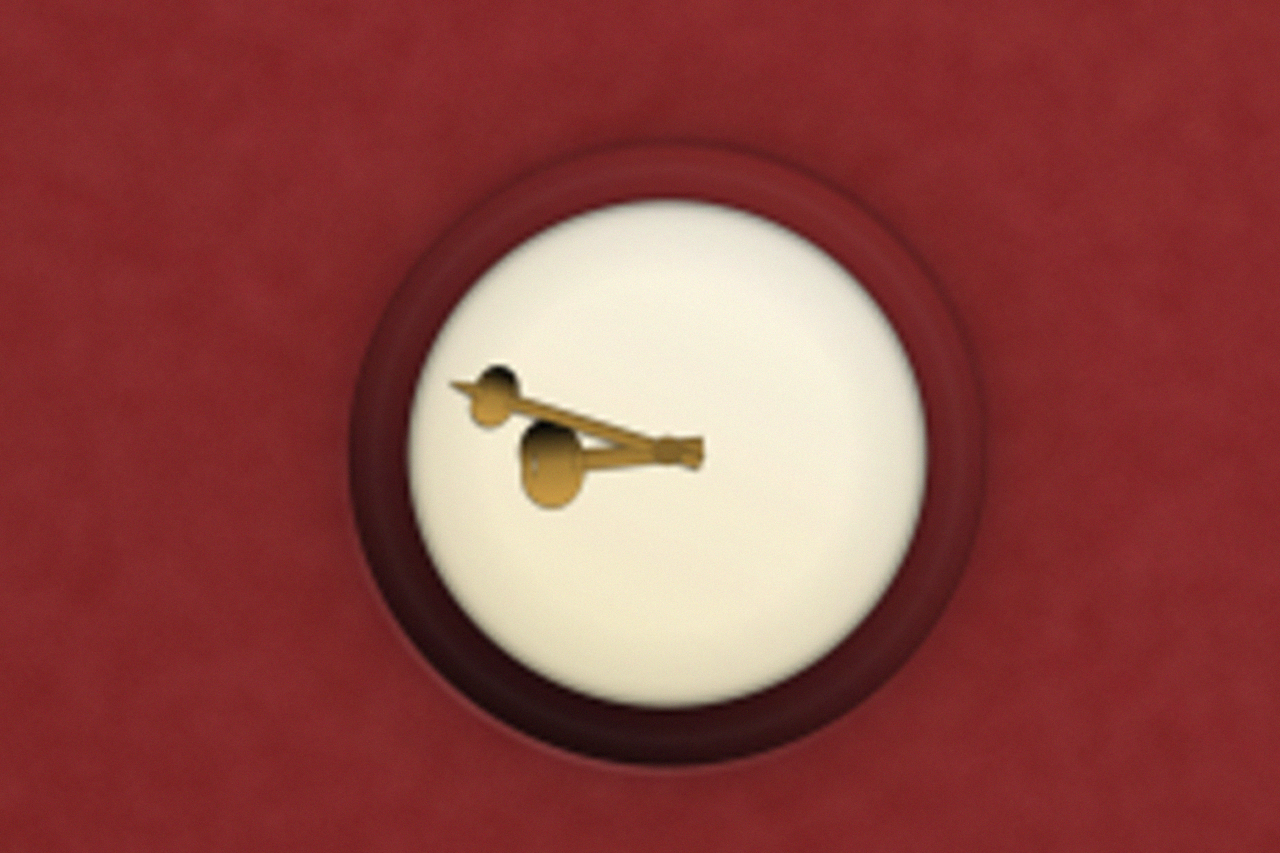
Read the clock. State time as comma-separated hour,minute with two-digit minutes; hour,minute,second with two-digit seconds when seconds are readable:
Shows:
8,48
